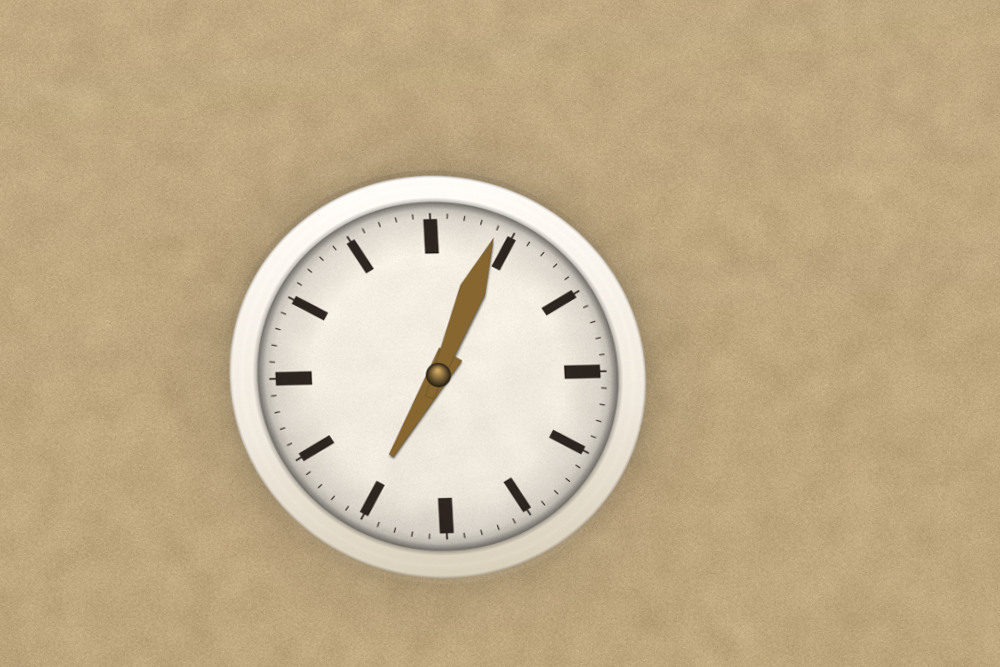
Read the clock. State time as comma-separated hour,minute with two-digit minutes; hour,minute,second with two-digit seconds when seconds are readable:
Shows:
7,04
